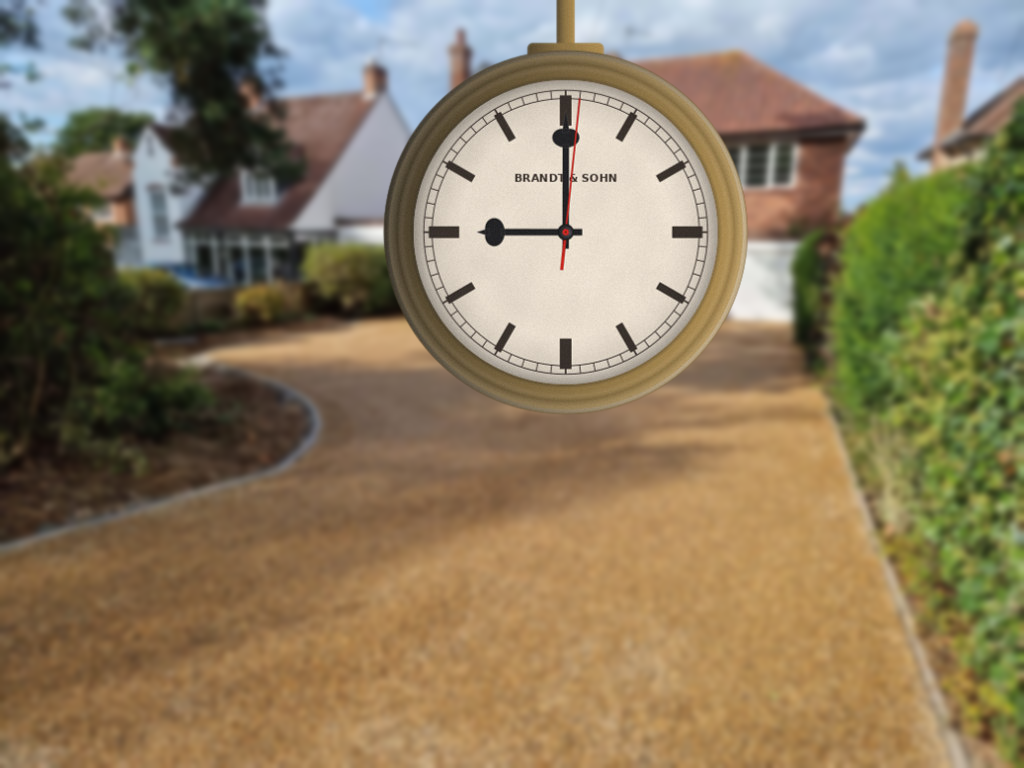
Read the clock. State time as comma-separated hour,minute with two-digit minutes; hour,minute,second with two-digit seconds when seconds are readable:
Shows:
9,00,01
